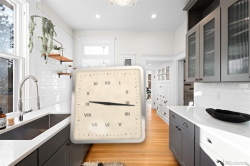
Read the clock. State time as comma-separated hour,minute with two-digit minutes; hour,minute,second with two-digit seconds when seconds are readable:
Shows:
9,16
